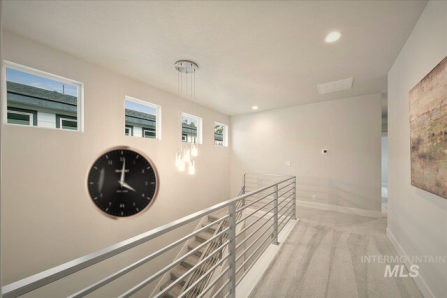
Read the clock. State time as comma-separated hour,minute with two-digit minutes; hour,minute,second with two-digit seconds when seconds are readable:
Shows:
4,01
